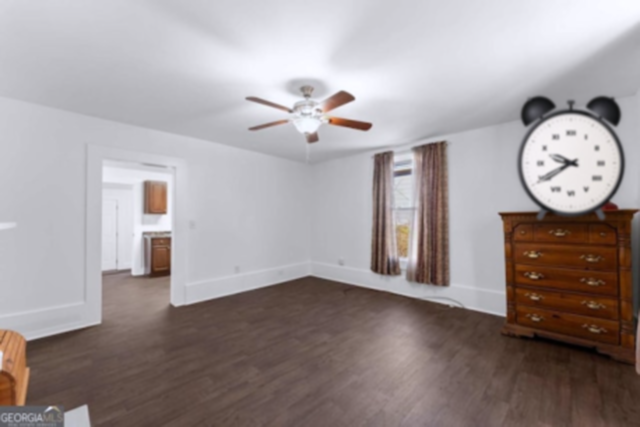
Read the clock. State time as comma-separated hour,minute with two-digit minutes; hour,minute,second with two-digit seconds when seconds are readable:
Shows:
9,40
